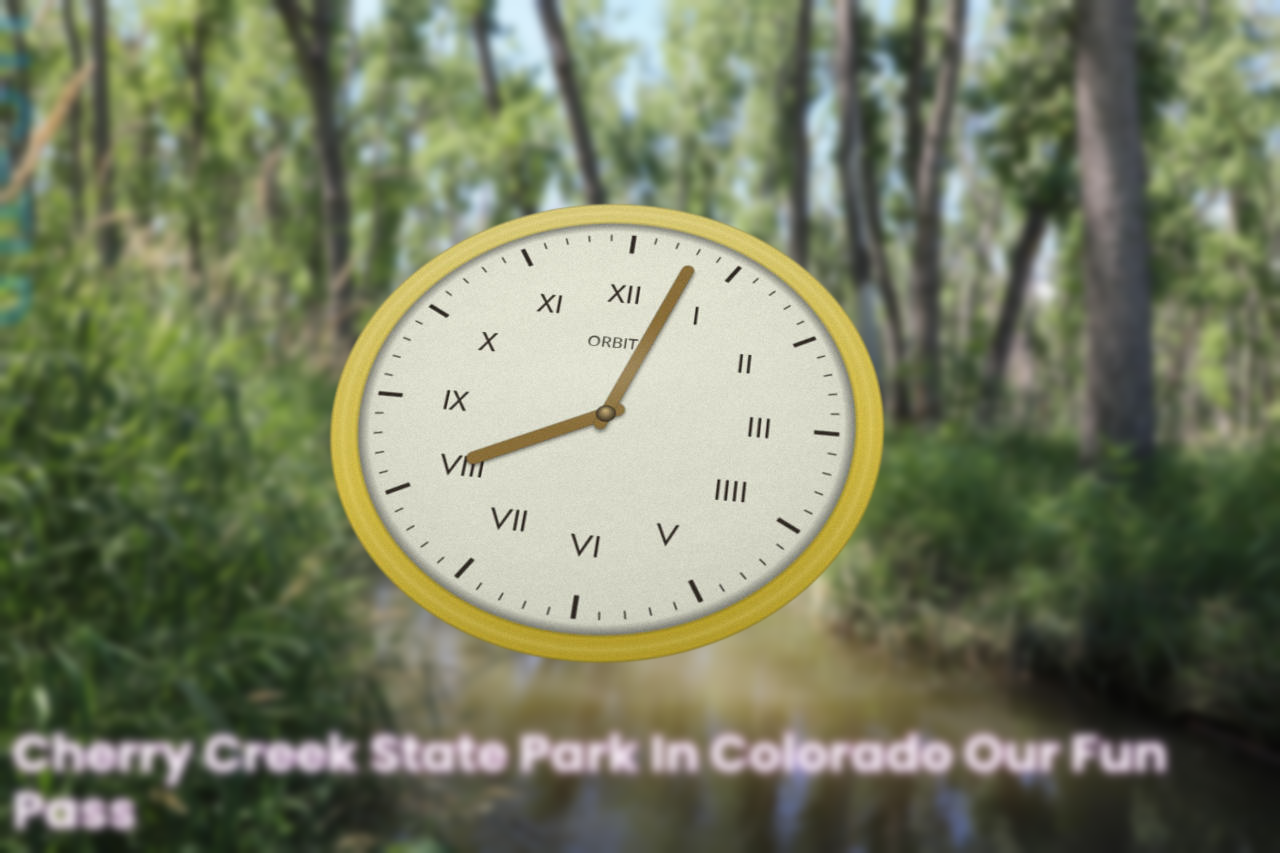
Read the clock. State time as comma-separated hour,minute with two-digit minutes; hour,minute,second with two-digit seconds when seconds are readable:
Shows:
8,03
